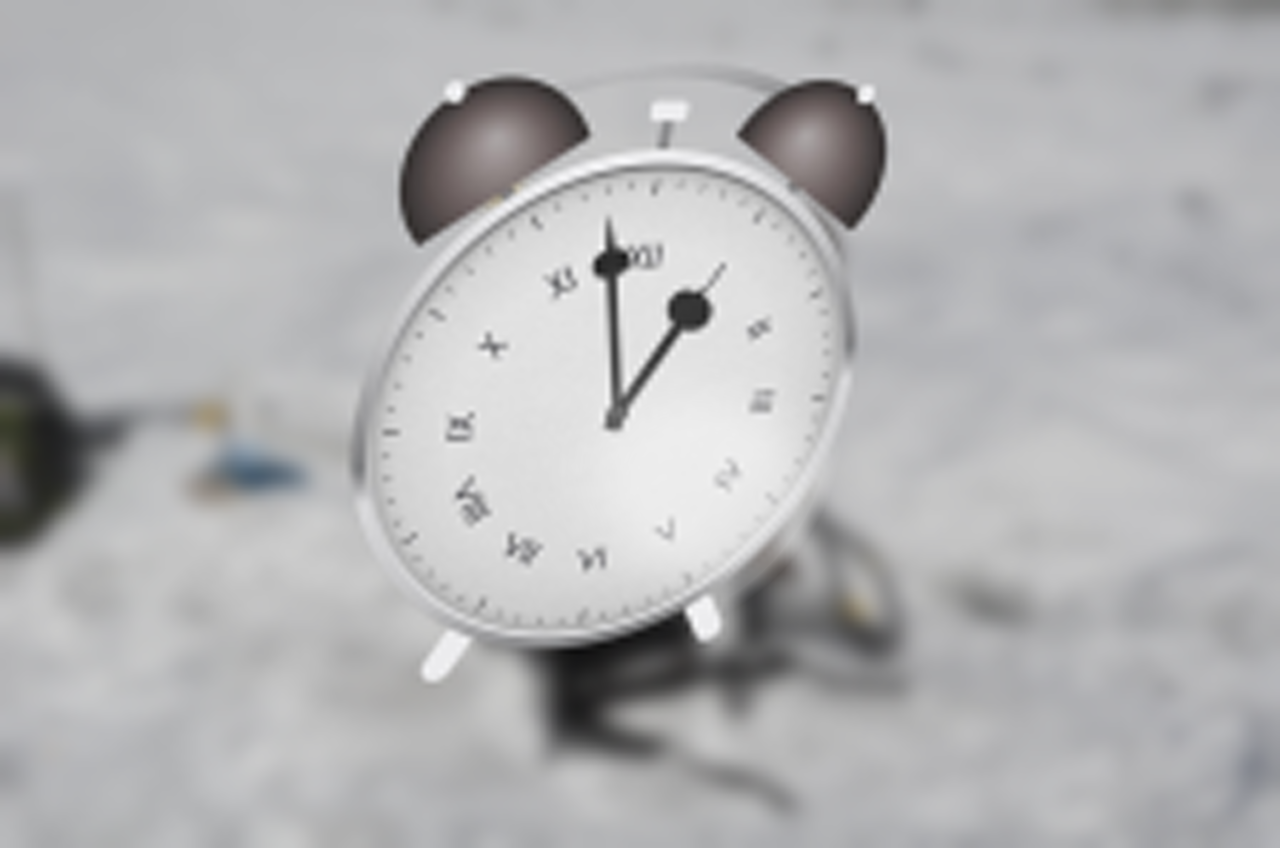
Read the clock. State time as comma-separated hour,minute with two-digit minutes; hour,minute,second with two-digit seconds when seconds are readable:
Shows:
12,58
